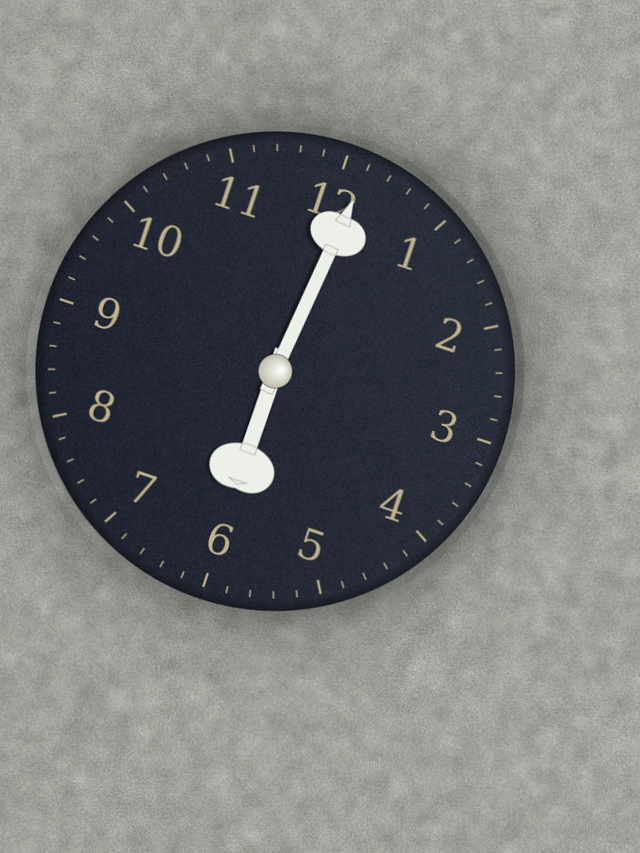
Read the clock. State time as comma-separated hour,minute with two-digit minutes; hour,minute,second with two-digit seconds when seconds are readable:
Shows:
6,01
